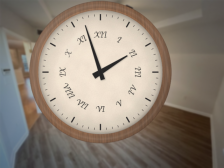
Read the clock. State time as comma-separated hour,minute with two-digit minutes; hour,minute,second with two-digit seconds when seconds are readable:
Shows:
1,57
